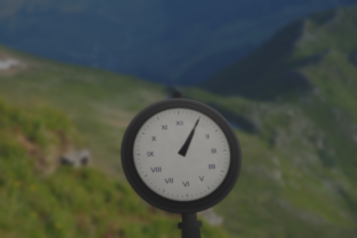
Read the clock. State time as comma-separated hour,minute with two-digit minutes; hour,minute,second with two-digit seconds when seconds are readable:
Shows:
1,05
